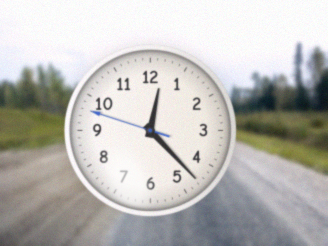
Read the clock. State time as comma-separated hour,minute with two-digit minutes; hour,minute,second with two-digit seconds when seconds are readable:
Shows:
12,22,48
